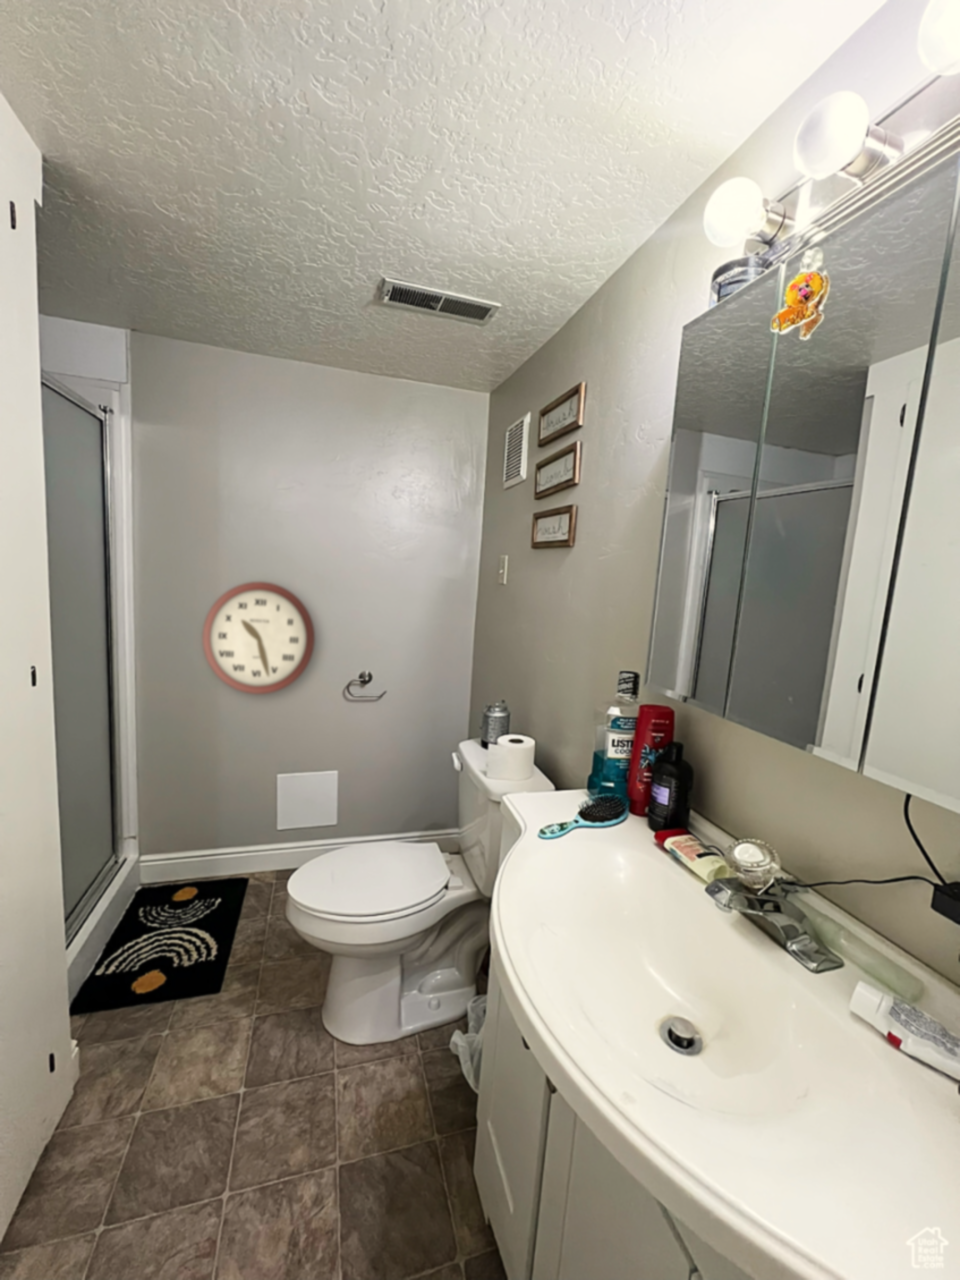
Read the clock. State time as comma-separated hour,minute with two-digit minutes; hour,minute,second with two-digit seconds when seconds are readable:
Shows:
10,27
